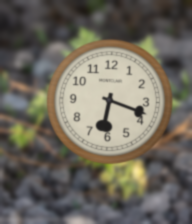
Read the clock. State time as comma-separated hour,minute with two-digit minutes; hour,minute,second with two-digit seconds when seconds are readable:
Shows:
6,18
